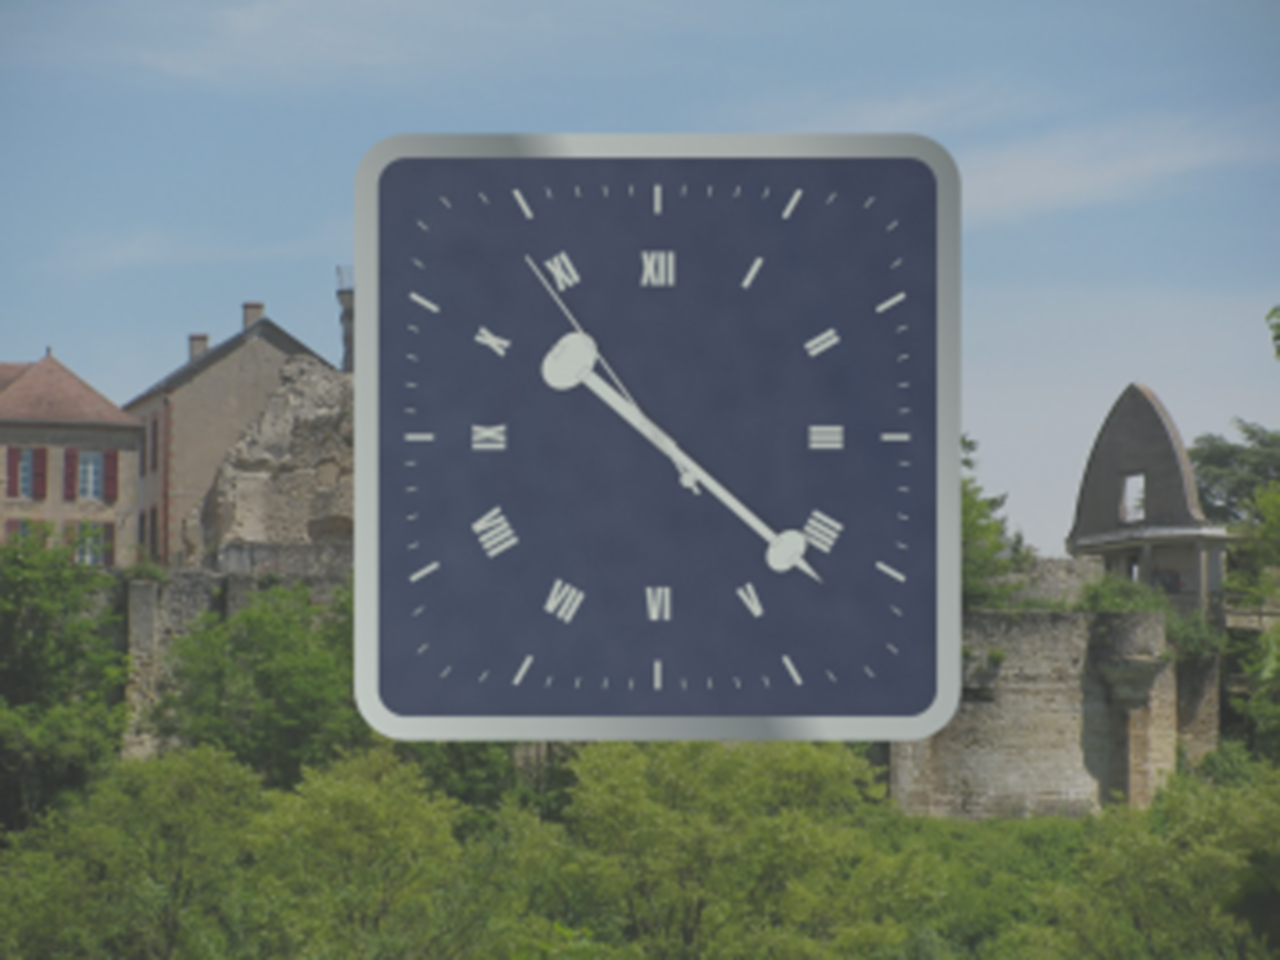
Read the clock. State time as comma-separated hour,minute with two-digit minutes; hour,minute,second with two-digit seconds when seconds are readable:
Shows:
10,21,54
